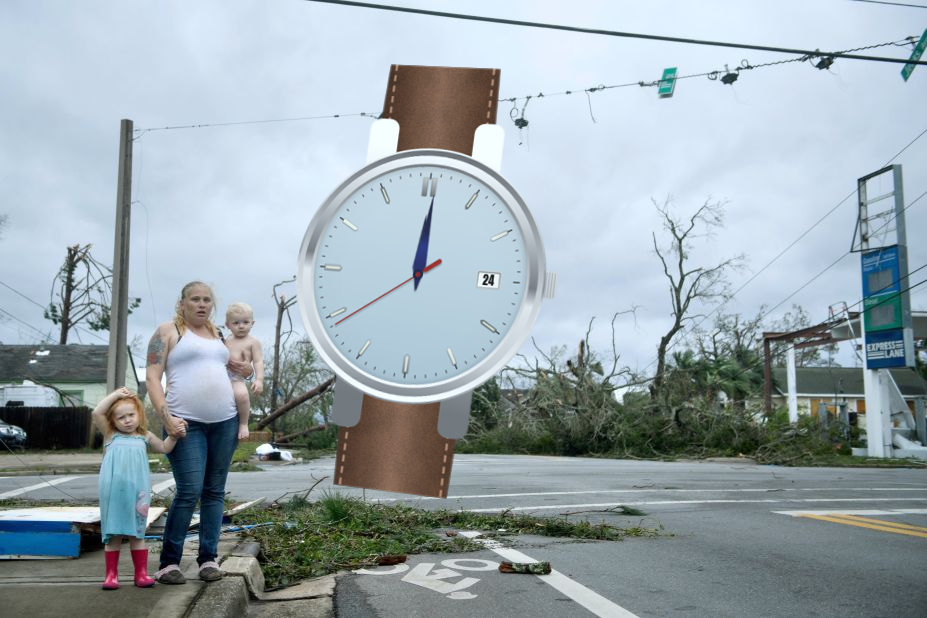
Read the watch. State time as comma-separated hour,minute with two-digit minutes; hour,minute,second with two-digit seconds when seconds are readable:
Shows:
12,00,39
